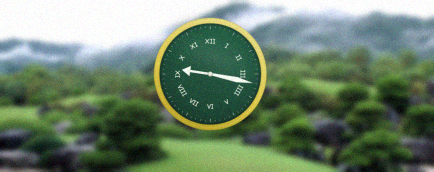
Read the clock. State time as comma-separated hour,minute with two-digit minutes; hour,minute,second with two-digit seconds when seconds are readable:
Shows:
9,17
